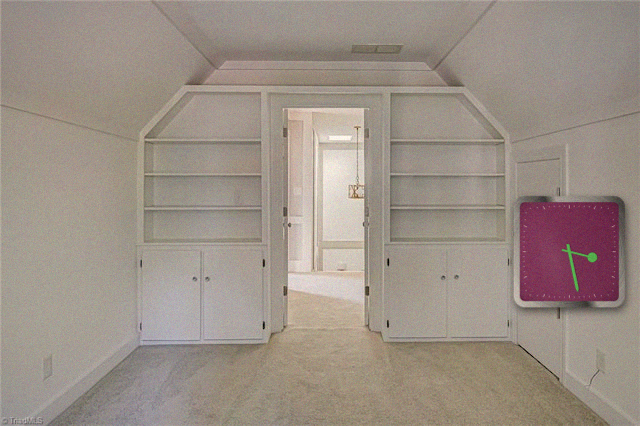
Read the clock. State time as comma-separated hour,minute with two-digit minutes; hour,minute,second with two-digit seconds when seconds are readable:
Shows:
3,28
